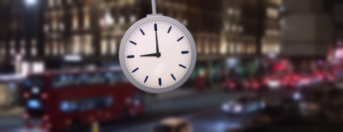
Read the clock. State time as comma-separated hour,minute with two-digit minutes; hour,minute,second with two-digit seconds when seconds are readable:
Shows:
9,00
